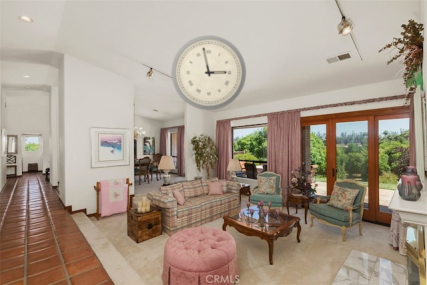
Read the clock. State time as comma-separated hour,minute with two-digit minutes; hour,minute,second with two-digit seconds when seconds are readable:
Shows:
2,58
